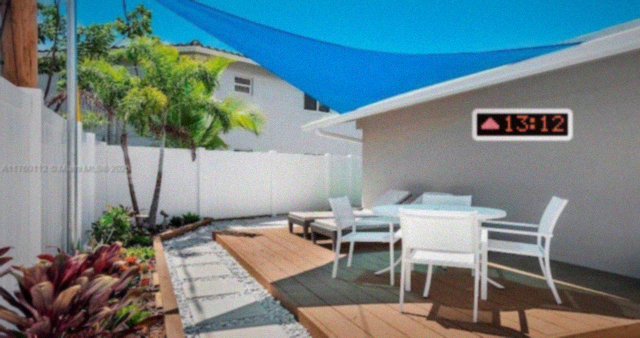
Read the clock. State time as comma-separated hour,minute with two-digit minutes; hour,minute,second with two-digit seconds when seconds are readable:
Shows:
13,12
